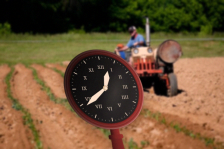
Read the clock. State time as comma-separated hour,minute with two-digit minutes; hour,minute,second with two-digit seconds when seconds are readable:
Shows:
12,39
